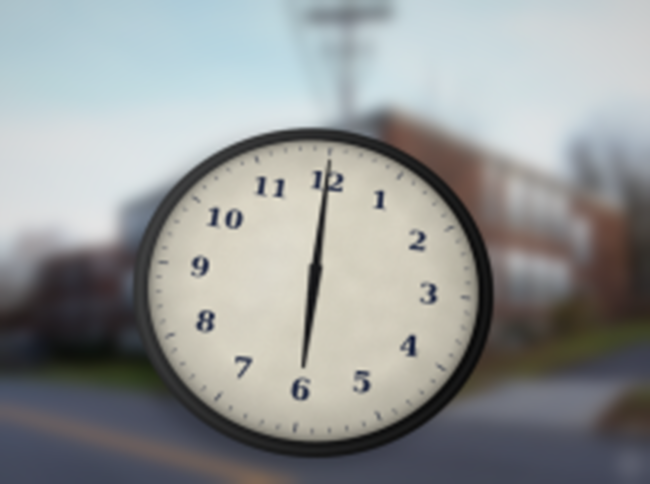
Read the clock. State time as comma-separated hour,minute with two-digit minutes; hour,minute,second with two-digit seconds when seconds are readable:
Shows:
6,00
